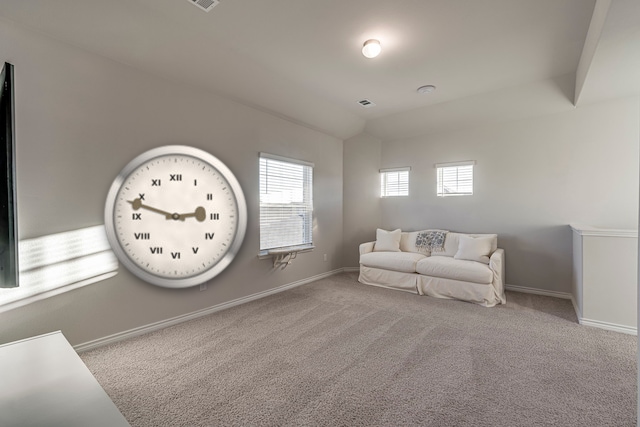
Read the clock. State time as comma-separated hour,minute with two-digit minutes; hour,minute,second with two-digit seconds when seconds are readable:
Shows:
2,48
